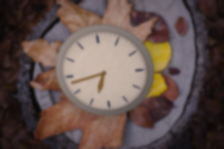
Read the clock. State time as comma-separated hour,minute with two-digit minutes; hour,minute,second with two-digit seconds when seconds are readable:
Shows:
6,43
